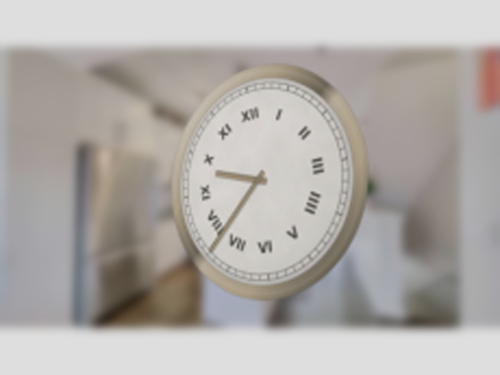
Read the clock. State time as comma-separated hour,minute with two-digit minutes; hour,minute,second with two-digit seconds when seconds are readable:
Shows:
9,38
